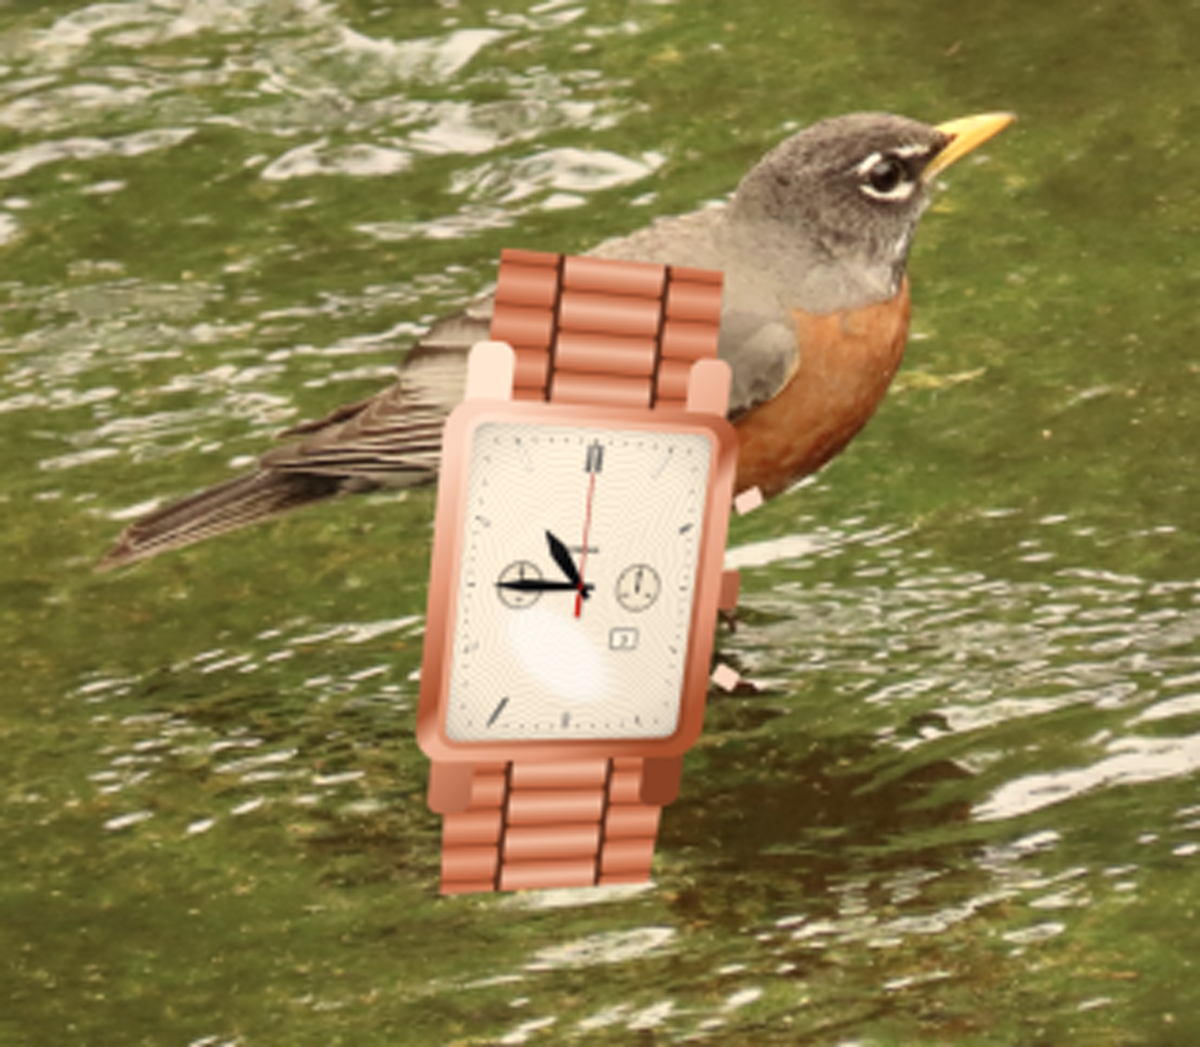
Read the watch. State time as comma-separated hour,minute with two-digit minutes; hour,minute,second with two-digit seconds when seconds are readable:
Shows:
10,45
